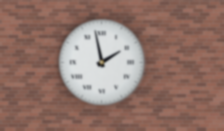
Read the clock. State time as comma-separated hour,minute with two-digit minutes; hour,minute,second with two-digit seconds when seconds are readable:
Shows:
1,58
